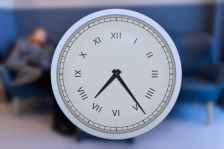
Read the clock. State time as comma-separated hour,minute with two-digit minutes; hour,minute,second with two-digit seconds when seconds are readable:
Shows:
7,24
